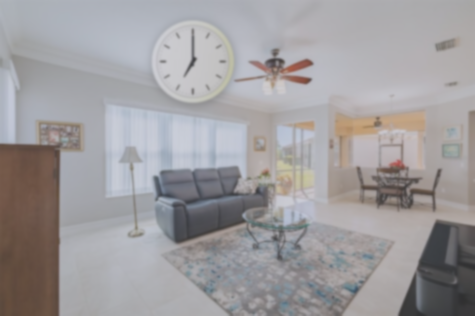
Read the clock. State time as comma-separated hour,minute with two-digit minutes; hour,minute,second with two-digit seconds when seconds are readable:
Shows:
7,00
